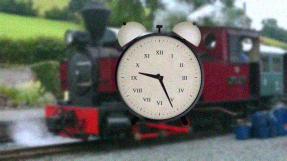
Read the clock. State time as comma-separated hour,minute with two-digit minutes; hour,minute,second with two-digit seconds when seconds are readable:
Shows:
9,26
